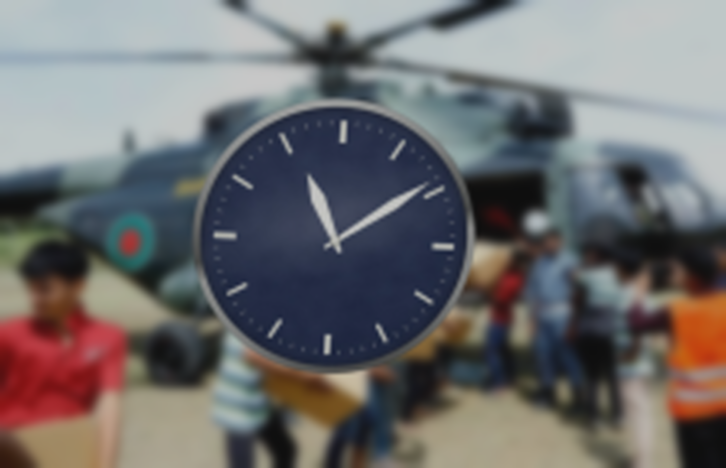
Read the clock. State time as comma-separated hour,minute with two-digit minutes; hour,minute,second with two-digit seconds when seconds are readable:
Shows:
11,09
